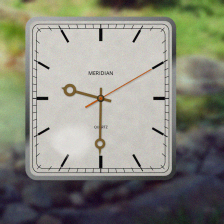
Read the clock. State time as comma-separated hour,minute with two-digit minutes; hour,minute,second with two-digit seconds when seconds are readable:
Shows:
9,30,10
